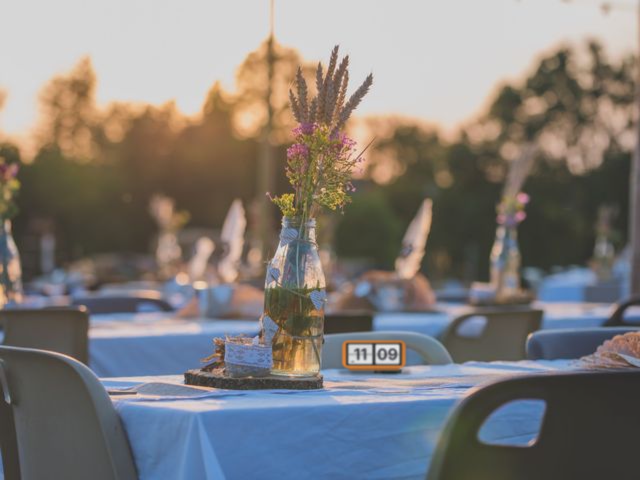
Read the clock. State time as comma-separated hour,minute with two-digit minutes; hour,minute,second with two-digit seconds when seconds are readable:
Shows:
11,09
